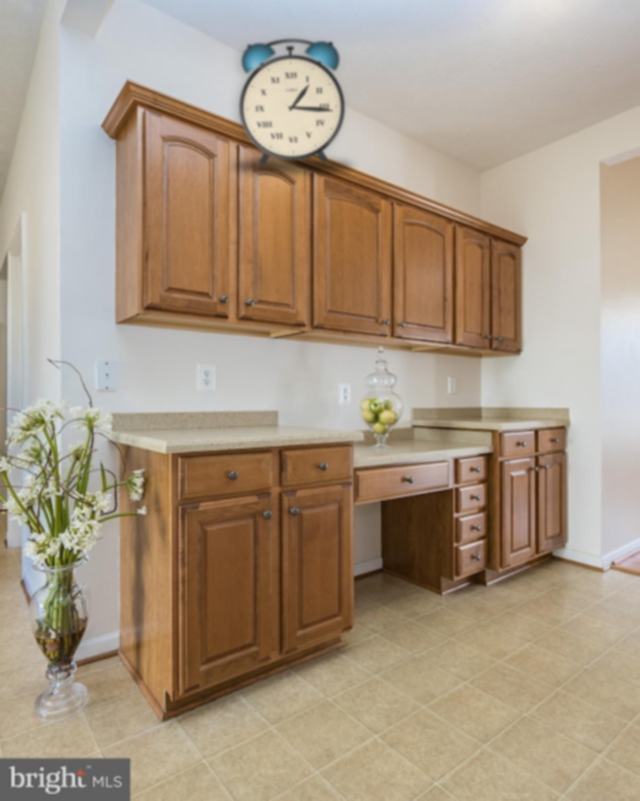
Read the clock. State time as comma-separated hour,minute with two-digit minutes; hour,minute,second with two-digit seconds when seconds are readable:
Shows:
1,16
